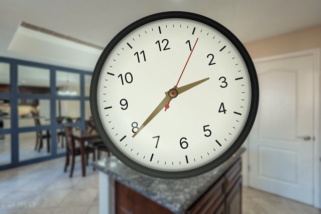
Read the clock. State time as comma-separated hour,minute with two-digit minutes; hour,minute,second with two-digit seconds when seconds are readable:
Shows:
2,39,06
